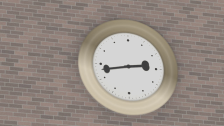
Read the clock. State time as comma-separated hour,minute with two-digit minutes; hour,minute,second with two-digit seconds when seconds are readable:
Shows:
2,43
